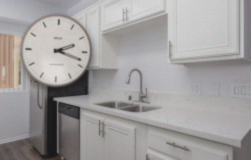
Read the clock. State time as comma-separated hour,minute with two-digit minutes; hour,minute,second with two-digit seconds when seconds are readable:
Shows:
2,18
